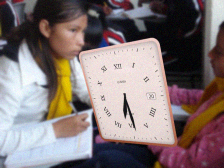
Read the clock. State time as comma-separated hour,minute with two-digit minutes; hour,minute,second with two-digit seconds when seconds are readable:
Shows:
6,29
